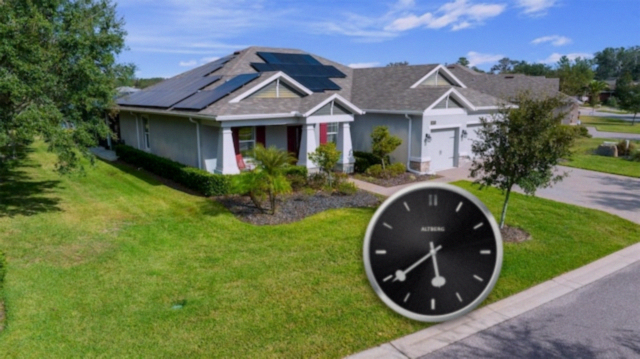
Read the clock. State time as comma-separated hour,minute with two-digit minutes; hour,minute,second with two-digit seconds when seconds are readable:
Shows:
5,39
